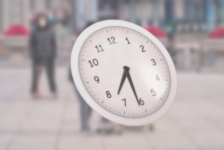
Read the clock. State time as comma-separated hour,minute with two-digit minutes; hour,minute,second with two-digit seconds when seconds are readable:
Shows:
7,31
